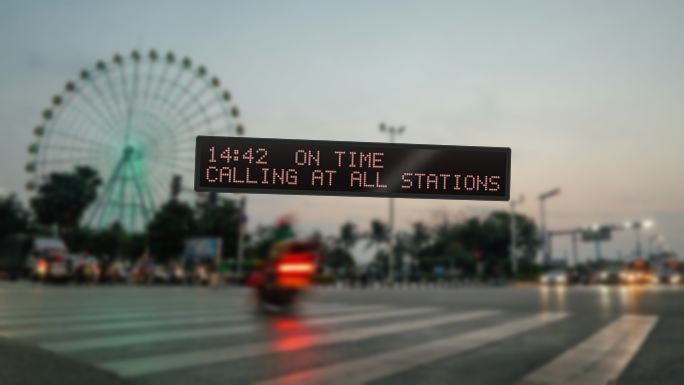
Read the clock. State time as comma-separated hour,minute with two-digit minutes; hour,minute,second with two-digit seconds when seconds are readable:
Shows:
14,42
